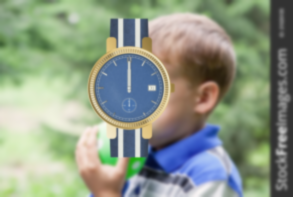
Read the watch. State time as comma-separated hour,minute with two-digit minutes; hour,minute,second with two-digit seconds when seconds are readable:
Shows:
12,00
